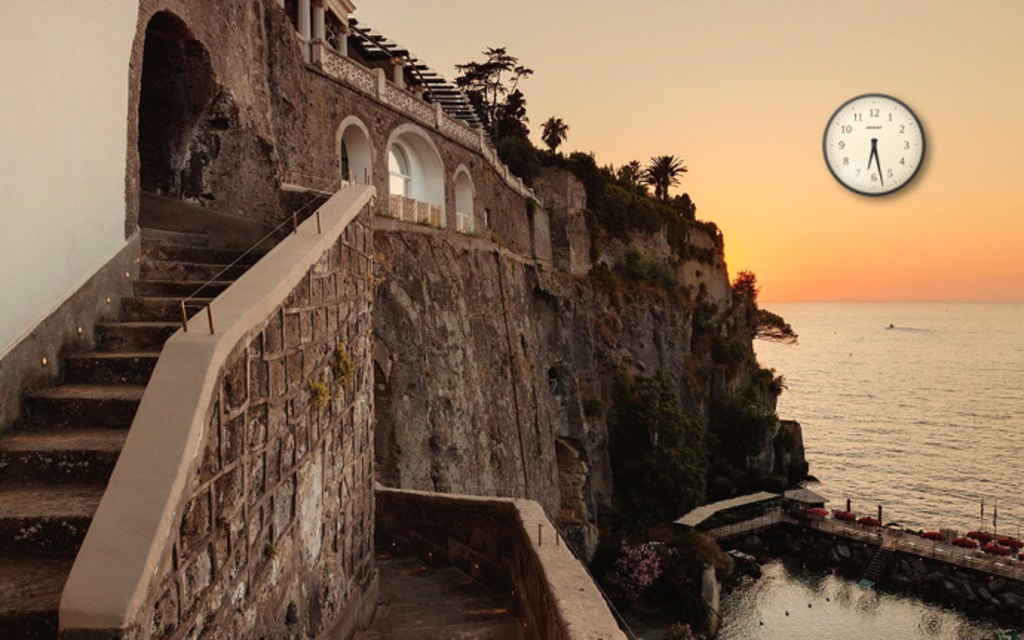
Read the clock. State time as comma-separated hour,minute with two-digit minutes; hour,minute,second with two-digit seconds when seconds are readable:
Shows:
6,28
